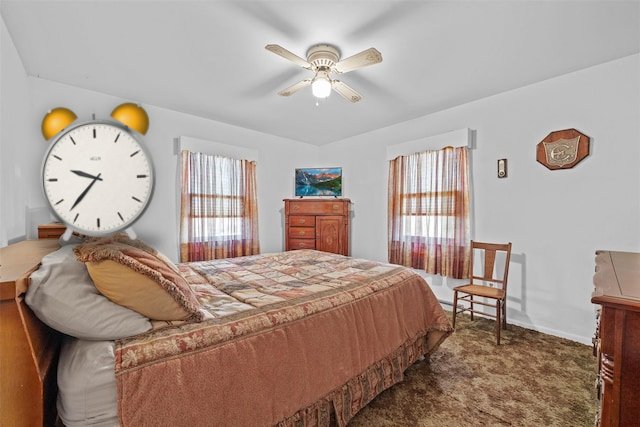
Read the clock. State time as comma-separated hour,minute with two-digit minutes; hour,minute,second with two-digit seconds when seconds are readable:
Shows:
9,37
